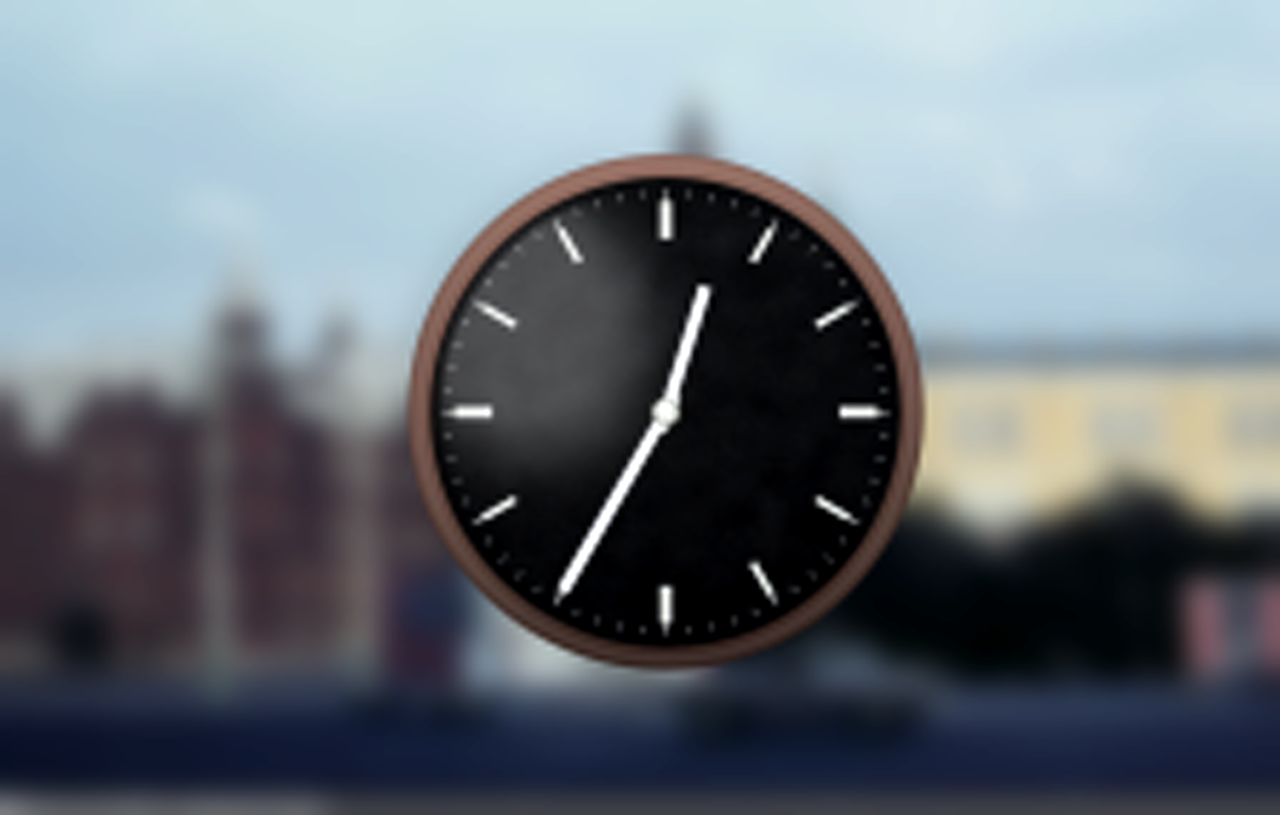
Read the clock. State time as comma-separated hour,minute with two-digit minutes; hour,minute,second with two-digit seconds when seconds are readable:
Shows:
12,35
